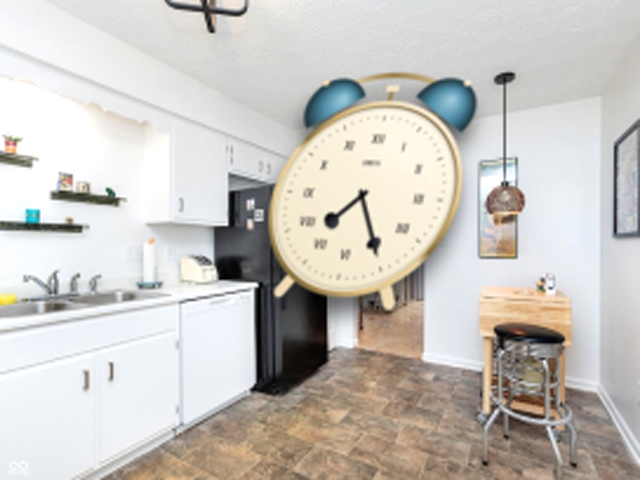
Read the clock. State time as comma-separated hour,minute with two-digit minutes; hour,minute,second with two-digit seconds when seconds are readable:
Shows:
7,25
